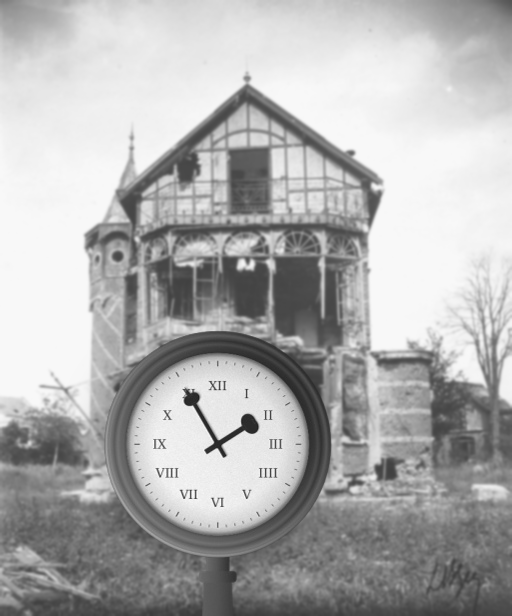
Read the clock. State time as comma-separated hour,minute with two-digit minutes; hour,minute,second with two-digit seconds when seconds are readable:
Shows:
1,55
